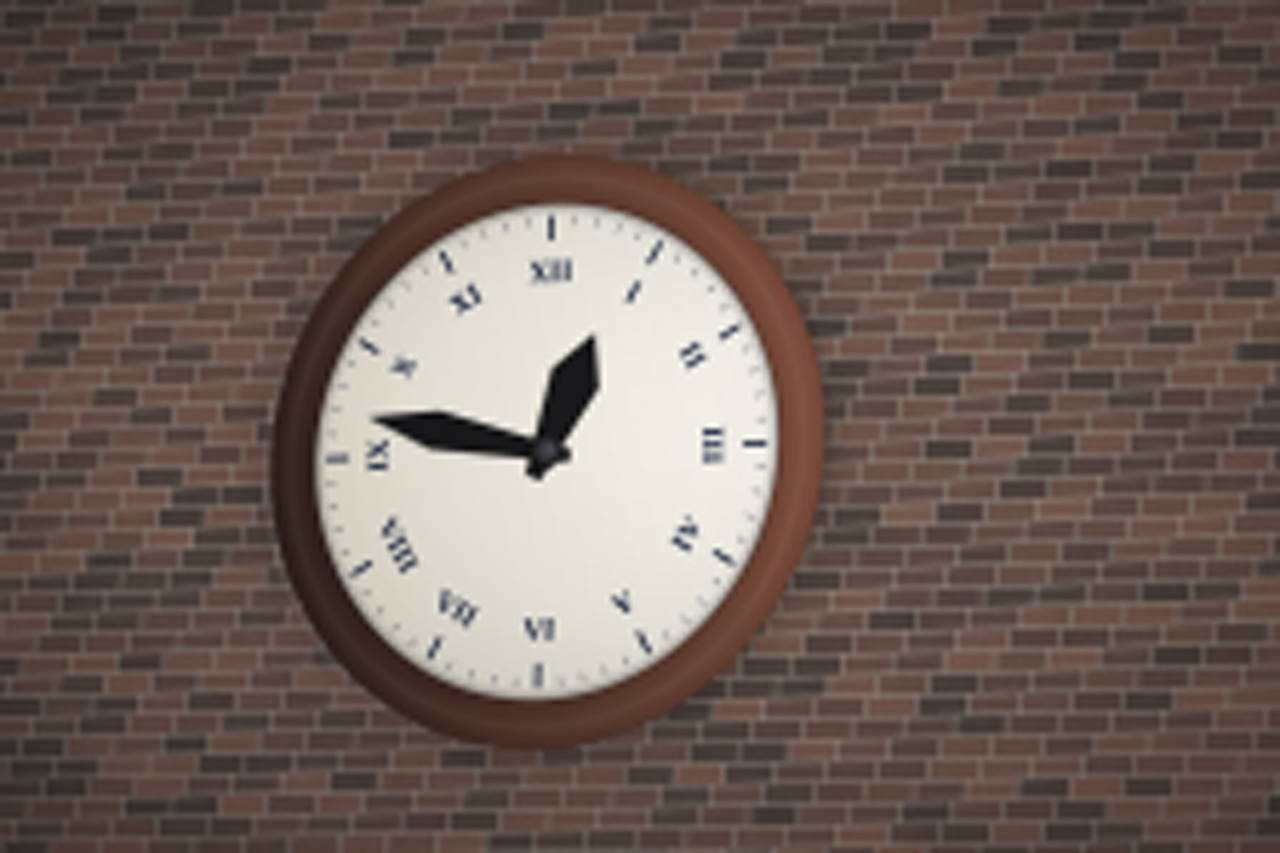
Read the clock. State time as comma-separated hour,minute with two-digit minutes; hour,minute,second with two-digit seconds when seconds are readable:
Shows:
12,47
